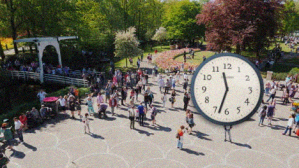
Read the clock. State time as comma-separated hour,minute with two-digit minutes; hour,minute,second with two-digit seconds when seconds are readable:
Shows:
11,33
